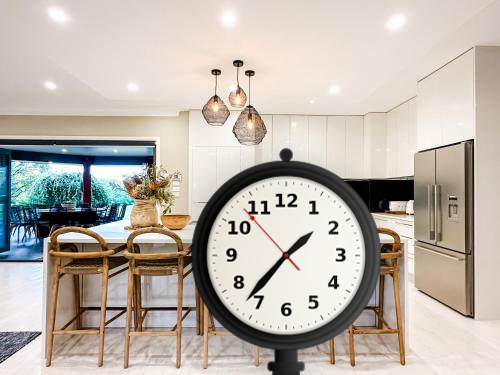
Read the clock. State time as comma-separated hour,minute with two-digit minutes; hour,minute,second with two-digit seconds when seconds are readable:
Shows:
1,36,53
